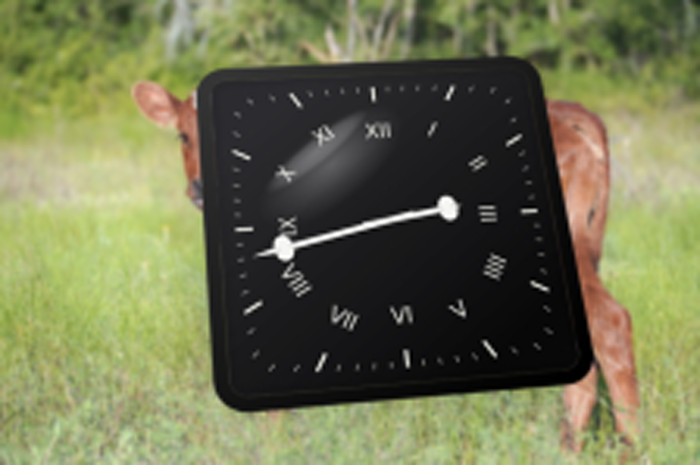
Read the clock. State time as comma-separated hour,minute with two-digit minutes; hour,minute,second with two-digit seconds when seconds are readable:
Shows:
2,43
